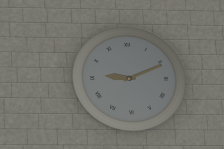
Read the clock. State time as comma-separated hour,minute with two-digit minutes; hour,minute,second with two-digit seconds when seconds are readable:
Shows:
9,11
